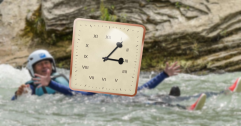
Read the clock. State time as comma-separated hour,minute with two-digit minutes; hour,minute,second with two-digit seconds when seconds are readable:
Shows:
3,06
